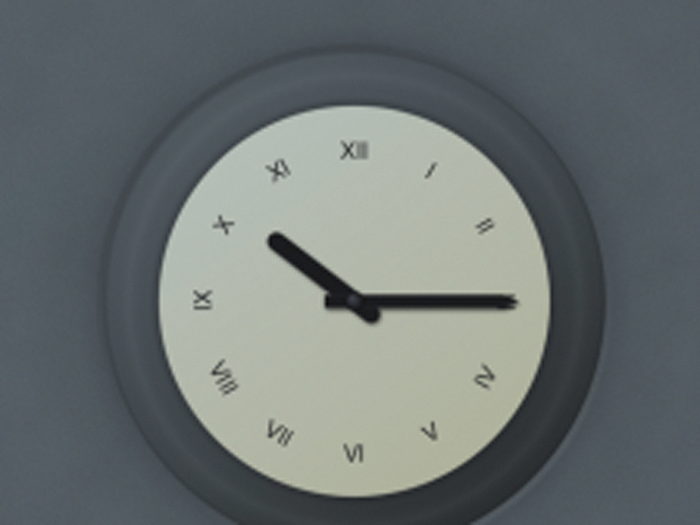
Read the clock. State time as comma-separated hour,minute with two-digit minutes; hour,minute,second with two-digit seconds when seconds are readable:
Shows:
10,15
